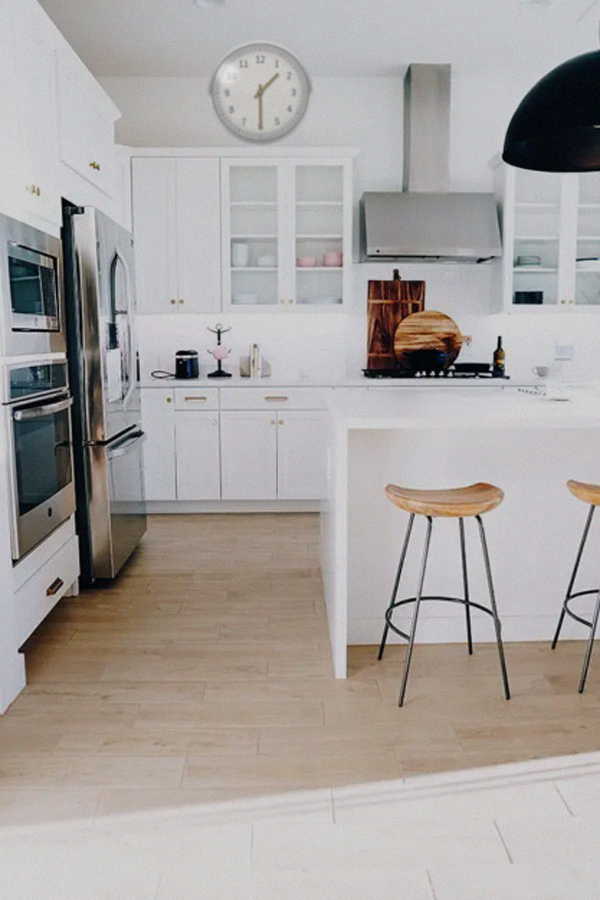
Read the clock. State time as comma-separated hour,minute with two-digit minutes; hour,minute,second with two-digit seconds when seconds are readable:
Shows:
1,30
